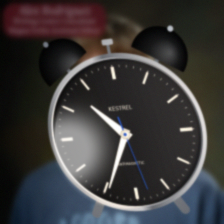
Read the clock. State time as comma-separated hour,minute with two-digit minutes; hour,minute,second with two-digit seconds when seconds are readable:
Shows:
10,34,28
